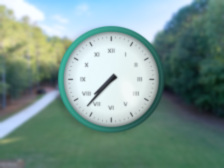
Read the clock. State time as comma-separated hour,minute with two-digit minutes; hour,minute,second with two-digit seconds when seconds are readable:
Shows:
7,37
